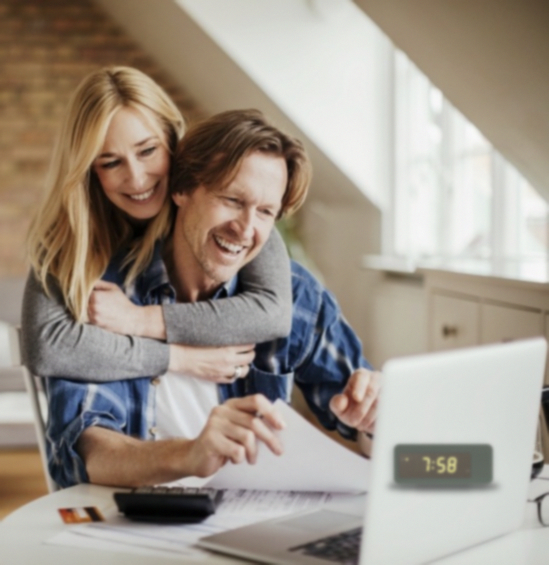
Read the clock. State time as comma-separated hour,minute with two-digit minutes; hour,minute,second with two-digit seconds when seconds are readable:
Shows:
7,58
